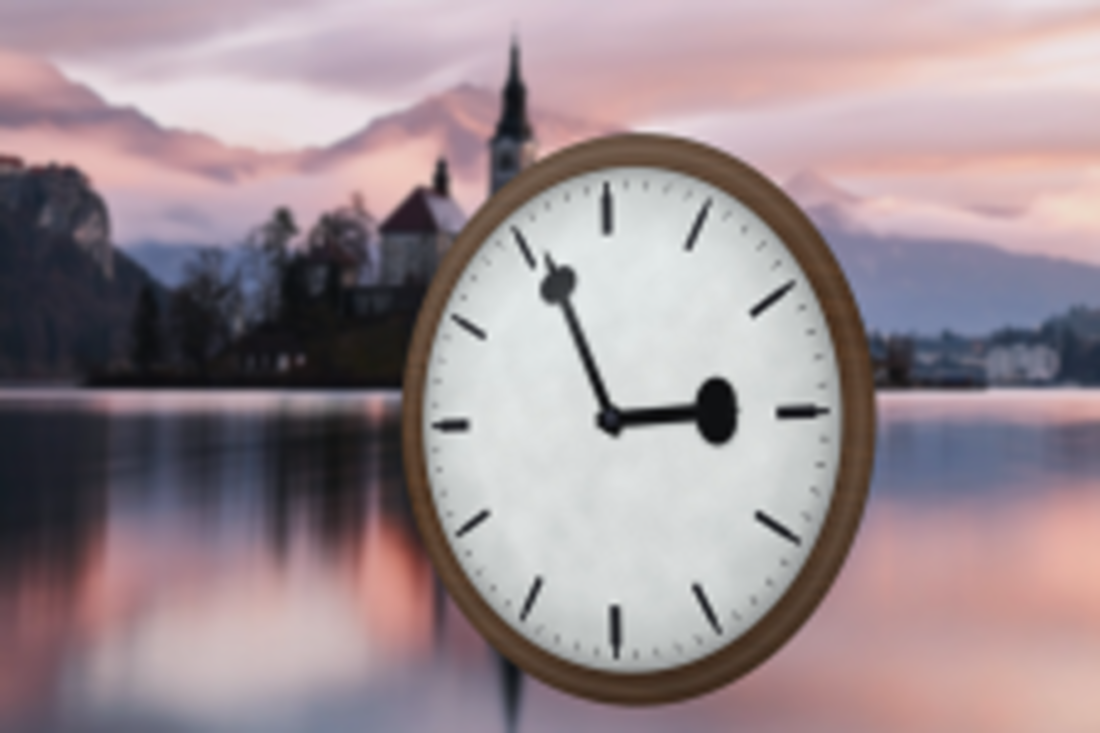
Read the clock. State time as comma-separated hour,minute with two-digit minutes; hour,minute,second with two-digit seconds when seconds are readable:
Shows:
2,56
